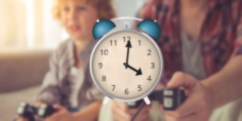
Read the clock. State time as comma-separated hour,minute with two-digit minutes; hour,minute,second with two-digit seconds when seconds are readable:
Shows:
4,01
